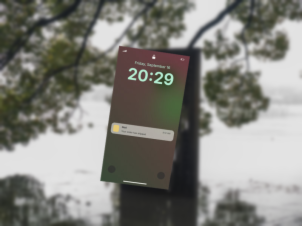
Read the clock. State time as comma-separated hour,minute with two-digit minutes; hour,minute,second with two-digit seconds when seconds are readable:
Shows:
20,29
